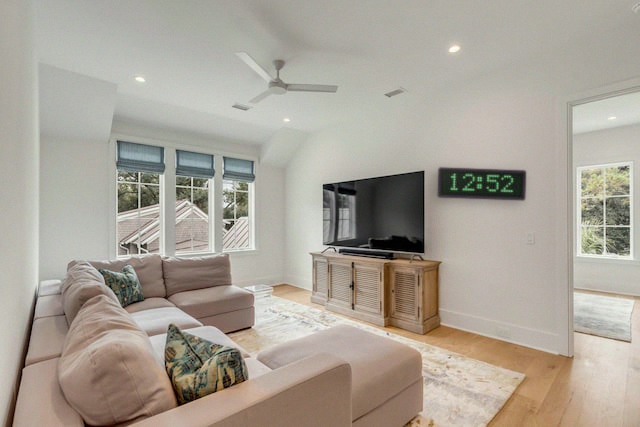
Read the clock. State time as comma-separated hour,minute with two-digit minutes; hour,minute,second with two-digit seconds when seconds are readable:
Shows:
12,52
